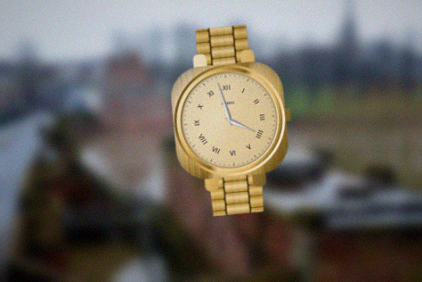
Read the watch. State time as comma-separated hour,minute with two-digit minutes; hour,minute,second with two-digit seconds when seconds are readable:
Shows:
3,58
